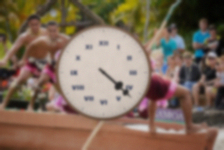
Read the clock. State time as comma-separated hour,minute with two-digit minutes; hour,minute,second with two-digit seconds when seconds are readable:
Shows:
4,22
